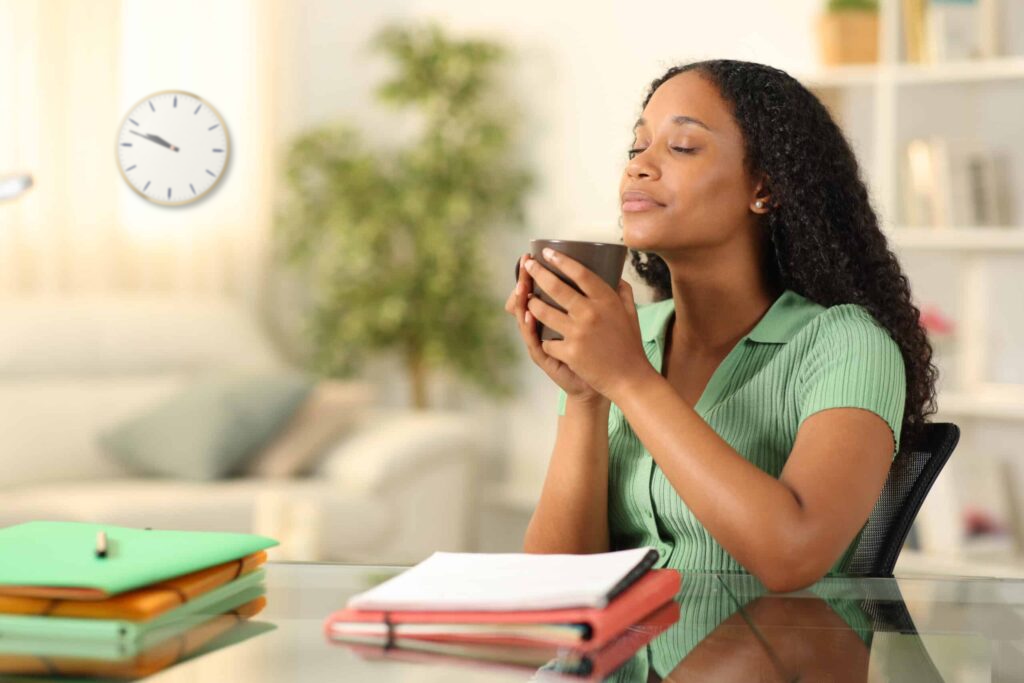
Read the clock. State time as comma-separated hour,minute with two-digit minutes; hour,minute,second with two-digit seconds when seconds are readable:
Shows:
9,48
